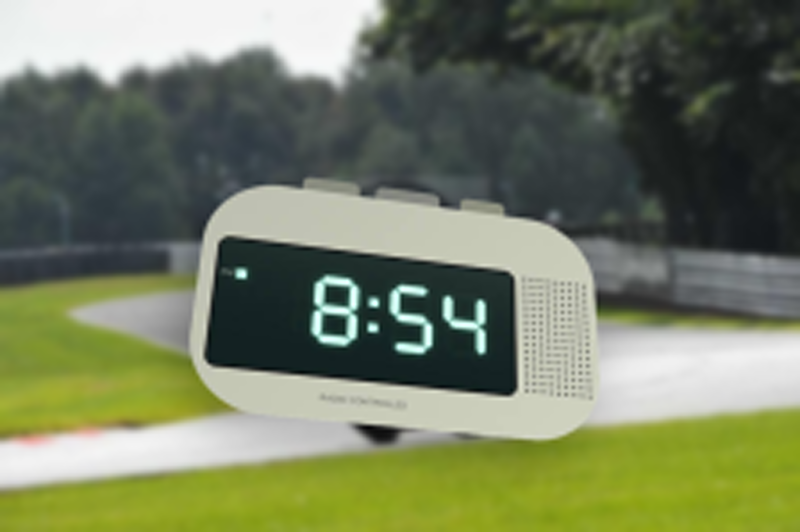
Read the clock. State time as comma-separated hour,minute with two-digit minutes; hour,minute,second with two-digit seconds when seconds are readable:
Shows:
8,54
